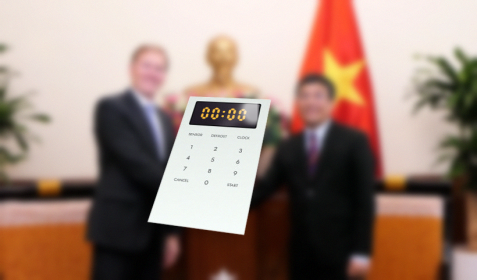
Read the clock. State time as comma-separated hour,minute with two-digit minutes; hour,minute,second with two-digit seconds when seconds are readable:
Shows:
0,00
